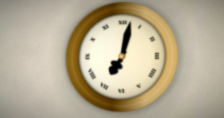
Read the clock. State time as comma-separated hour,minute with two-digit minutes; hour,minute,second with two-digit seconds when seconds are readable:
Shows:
7,02
